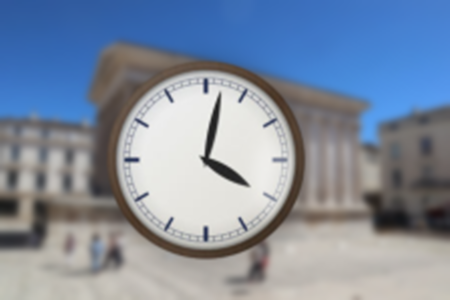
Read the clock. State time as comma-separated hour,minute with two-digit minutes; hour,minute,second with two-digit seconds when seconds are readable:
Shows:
4,02
